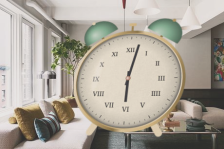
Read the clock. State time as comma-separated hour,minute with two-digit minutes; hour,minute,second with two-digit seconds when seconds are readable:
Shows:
6,02
